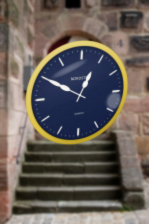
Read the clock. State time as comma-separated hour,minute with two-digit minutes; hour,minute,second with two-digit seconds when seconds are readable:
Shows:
12,50
